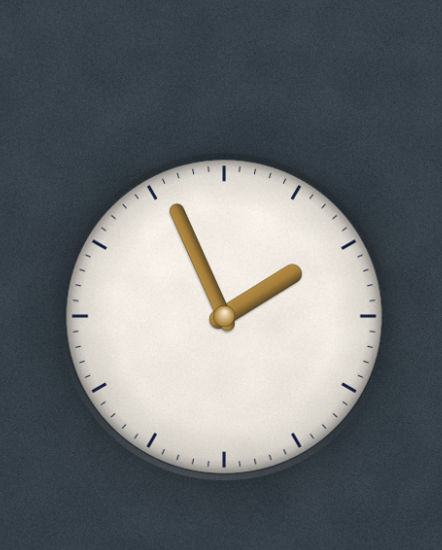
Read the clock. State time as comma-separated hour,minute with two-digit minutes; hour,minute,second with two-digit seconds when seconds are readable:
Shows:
1,56
